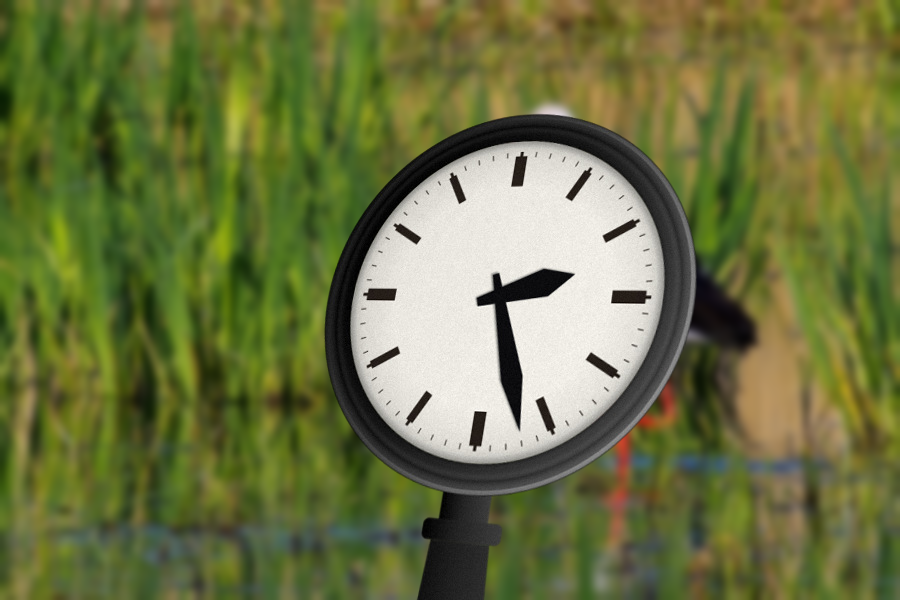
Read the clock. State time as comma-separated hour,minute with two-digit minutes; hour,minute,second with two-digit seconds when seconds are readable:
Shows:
2,27
